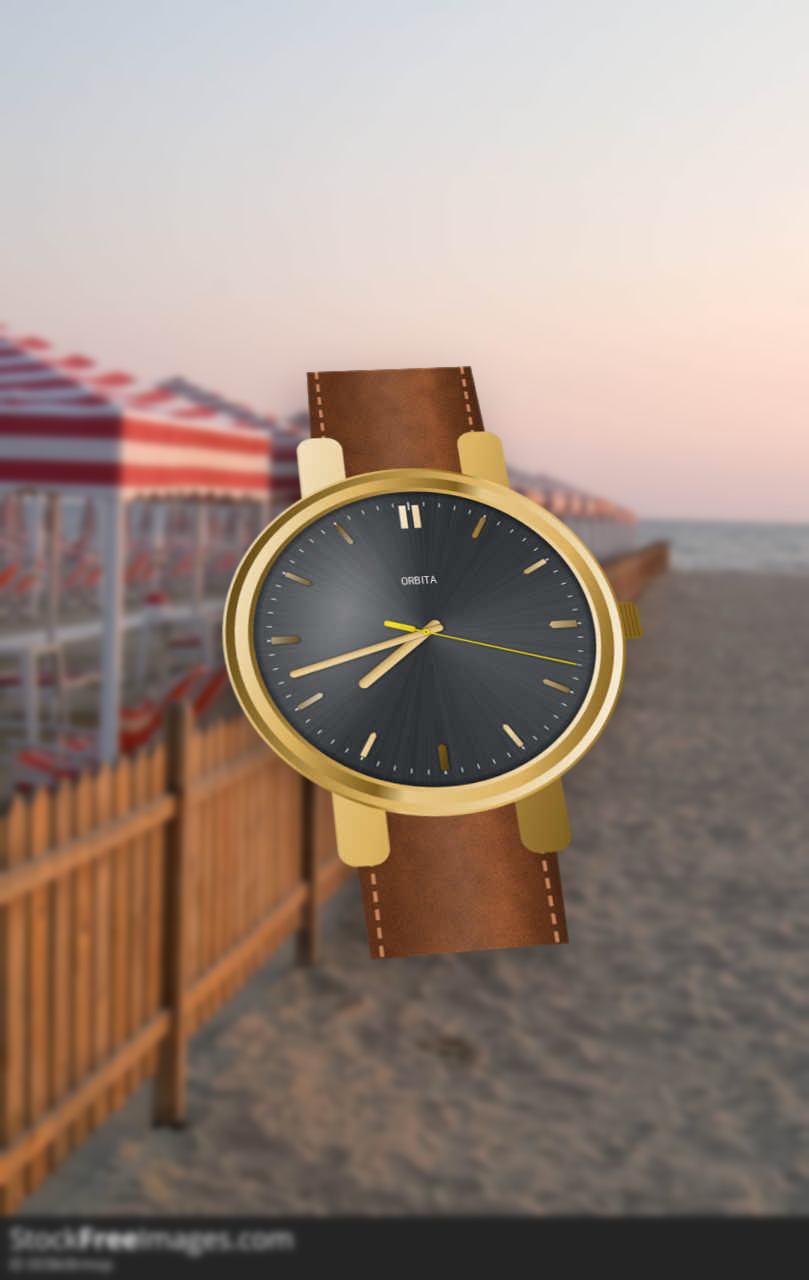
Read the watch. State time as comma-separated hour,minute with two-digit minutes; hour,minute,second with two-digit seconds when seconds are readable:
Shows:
7,42,18
